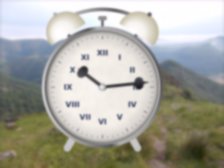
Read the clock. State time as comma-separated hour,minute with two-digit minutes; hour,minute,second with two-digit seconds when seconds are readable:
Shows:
10,14
